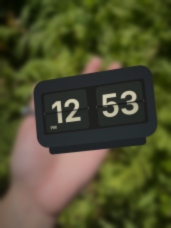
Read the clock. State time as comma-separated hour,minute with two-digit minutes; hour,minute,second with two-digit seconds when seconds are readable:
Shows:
12,53
